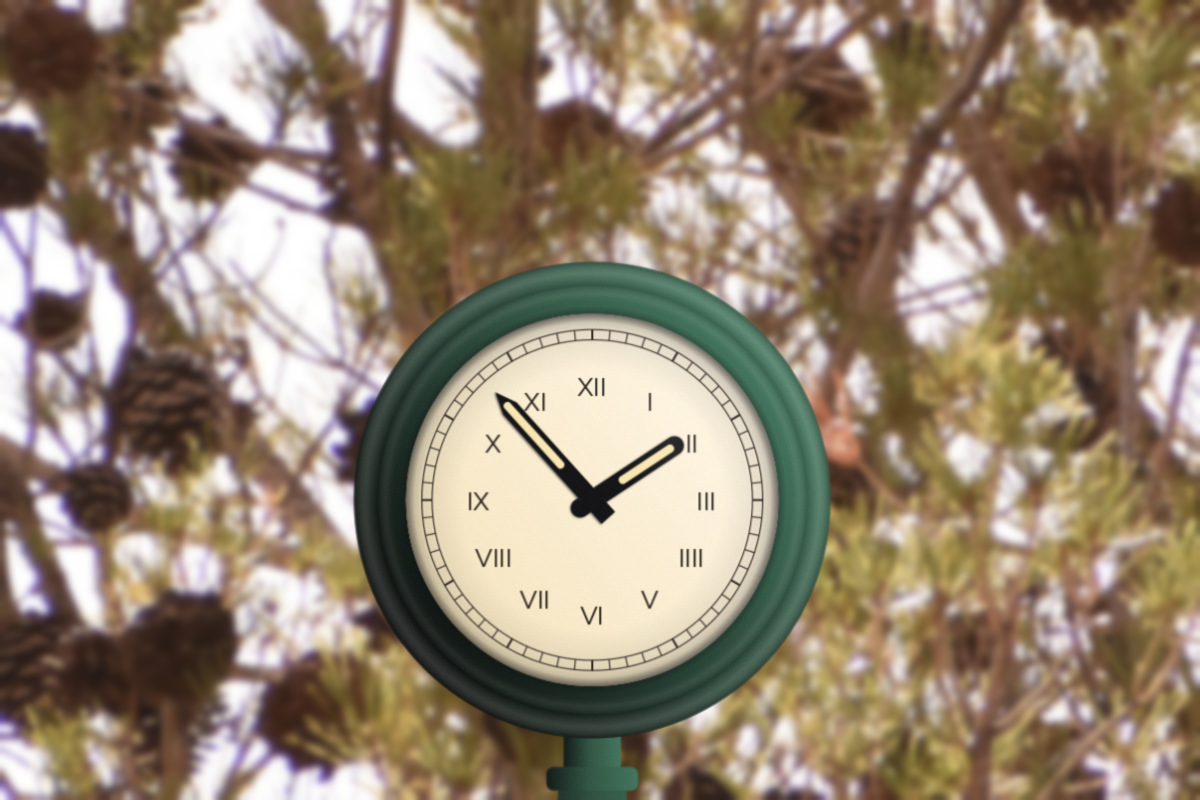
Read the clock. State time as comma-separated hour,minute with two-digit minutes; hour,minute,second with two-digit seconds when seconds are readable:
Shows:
1,53
